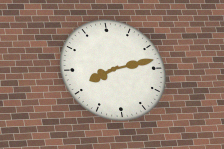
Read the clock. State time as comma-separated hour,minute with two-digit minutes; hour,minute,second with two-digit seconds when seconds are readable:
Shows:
8,13
